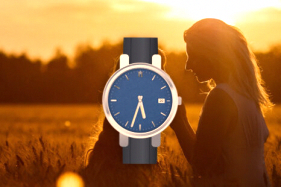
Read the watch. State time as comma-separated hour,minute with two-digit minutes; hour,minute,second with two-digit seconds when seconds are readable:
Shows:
5,33
